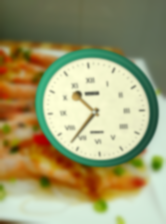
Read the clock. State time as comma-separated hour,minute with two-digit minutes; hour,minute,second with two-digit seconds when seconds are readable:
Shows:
10,37
